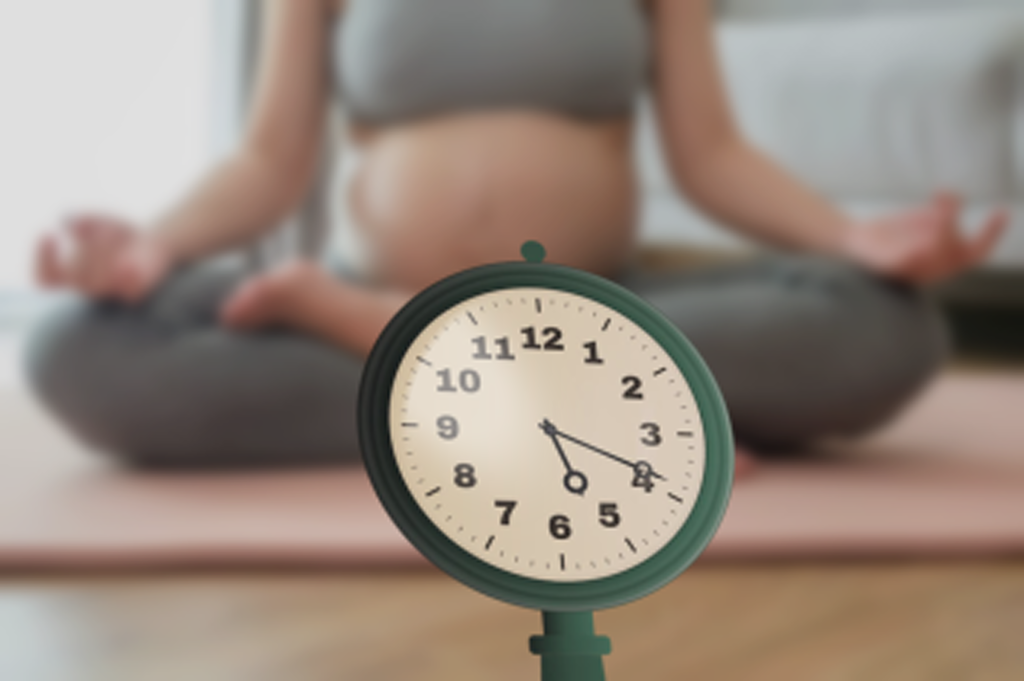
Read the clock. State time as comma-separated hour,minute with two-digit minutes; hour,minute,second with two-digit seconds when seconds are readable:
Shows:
5,19
